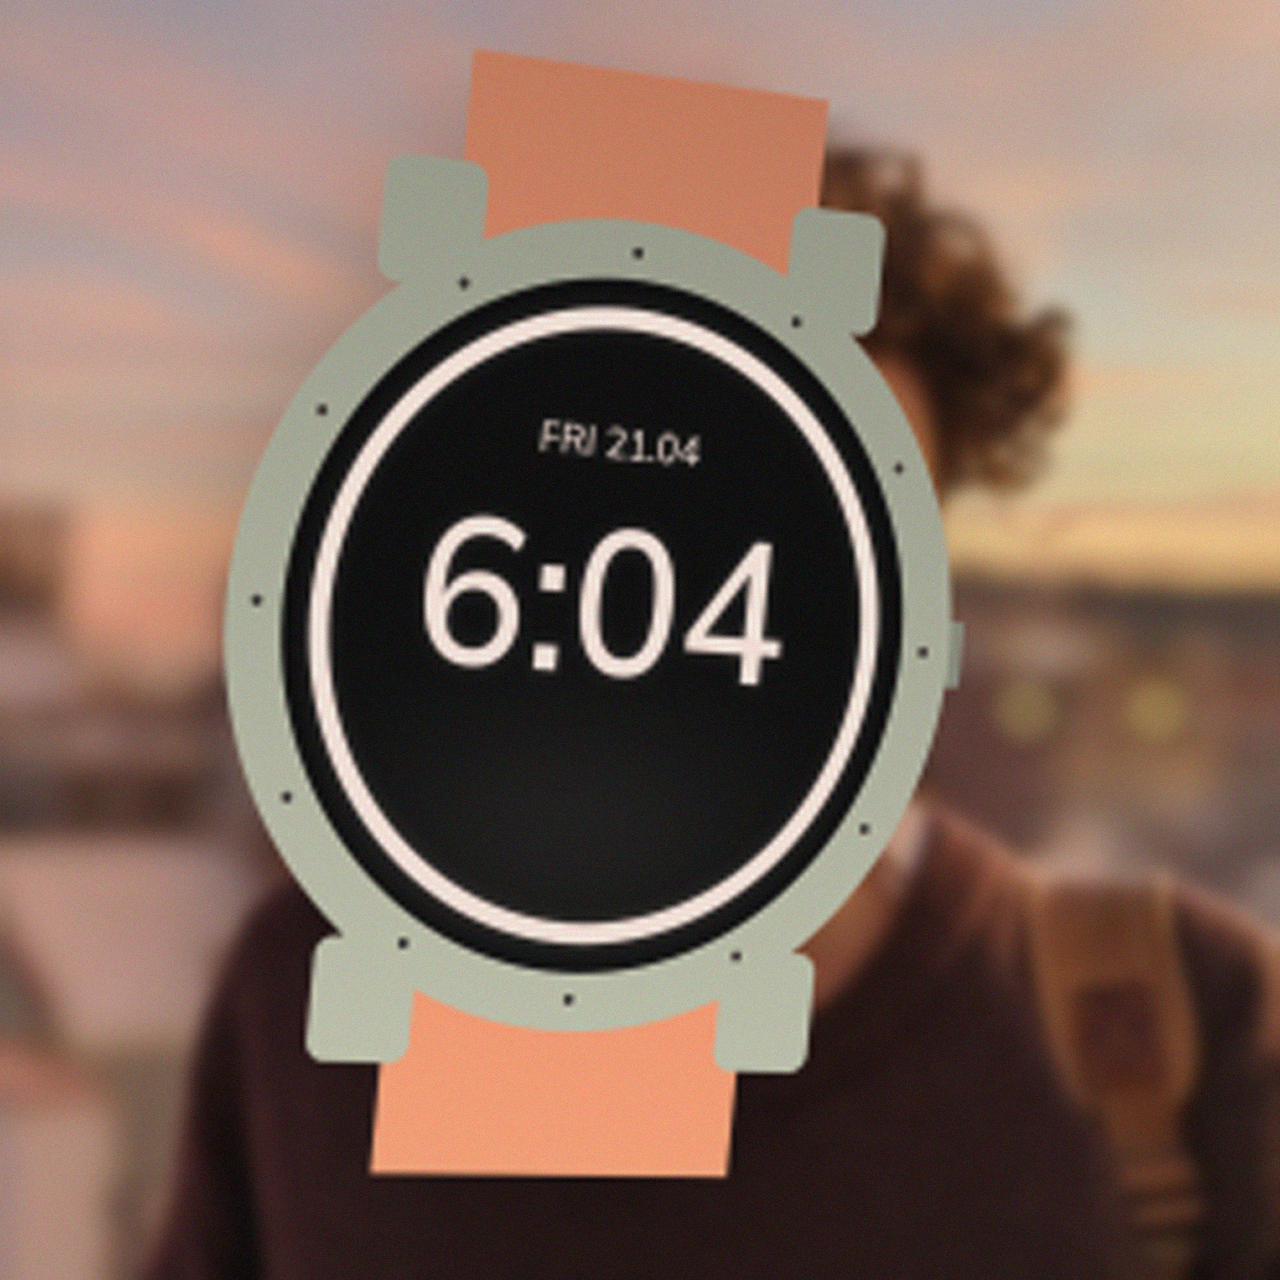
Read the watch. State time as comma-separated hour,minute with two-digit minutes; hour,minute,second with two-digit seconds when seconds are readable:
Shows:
6,04
